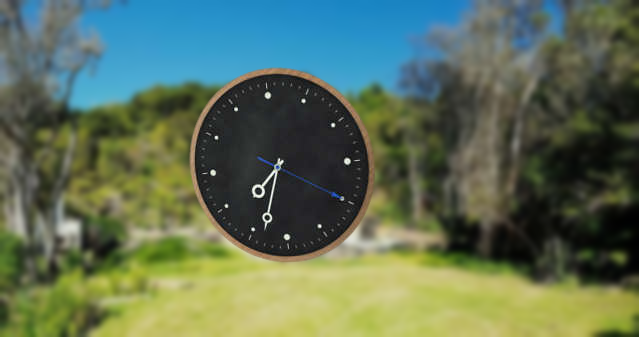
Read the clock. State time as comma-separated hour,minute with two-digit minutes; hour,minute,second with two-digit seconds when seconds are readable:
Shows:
7,33,20
